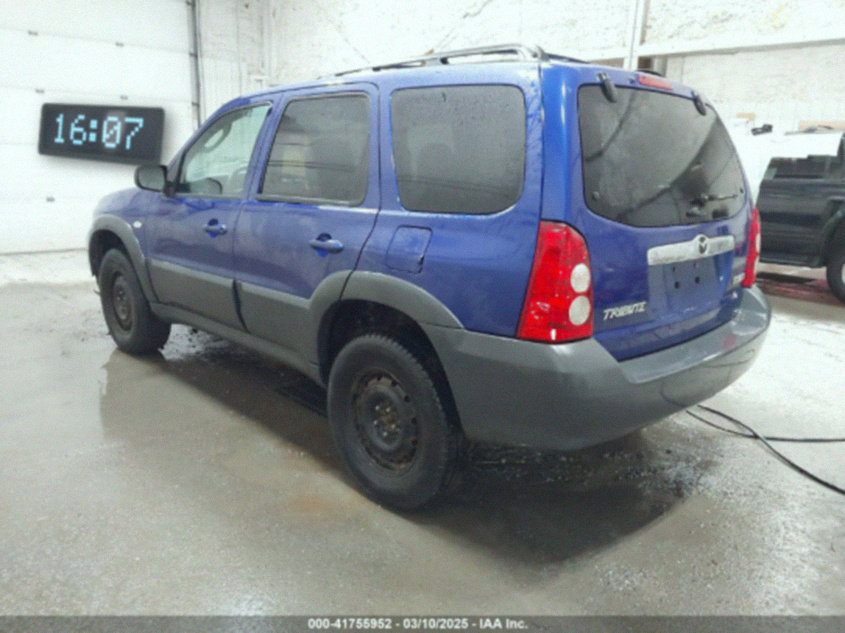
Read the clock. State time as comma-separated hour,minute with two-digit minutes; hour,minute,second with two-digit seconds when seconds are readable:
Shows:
16,07
